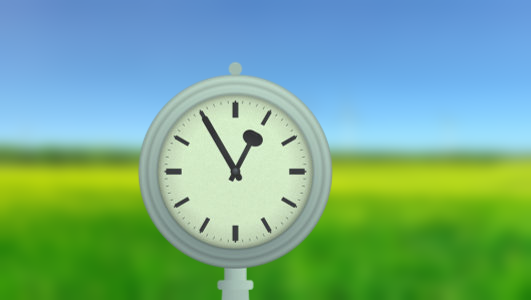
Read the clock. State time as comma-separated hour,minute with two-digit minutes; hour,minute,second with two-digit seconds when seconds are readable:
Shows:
12,55
